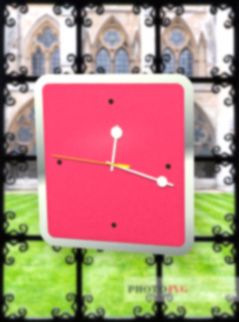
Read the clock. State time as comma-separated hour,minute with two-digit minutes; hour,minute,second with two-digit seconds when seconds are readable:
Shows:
12,17,46
